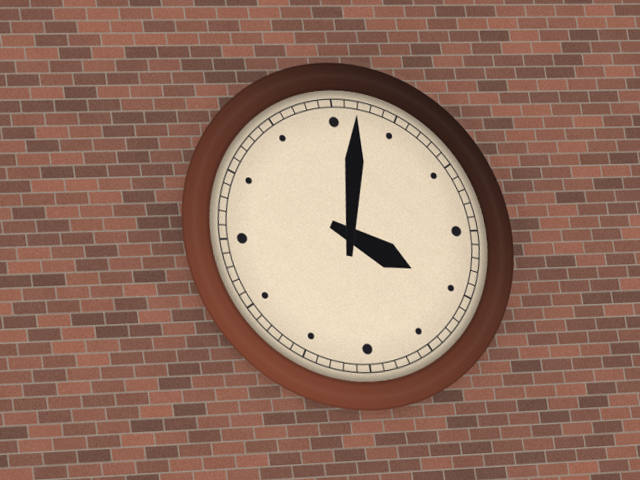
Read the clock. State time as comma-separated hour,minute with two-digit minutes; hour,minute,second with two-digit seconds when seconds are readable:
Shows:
4,02
